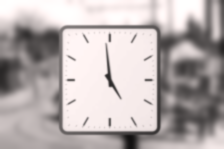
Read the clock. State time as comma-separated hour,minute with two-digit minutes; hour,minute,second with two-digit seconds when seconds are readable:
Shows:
4,59
